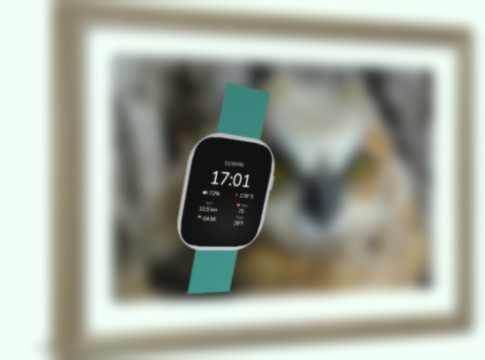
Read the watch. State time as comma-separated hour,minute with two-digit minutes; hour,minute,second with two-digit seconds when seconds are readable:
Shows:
17,01
